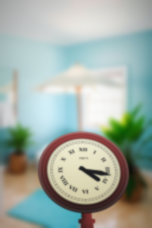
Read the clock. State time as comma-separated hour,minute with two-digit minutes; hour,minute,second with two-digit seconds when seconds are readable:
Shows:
4,17
